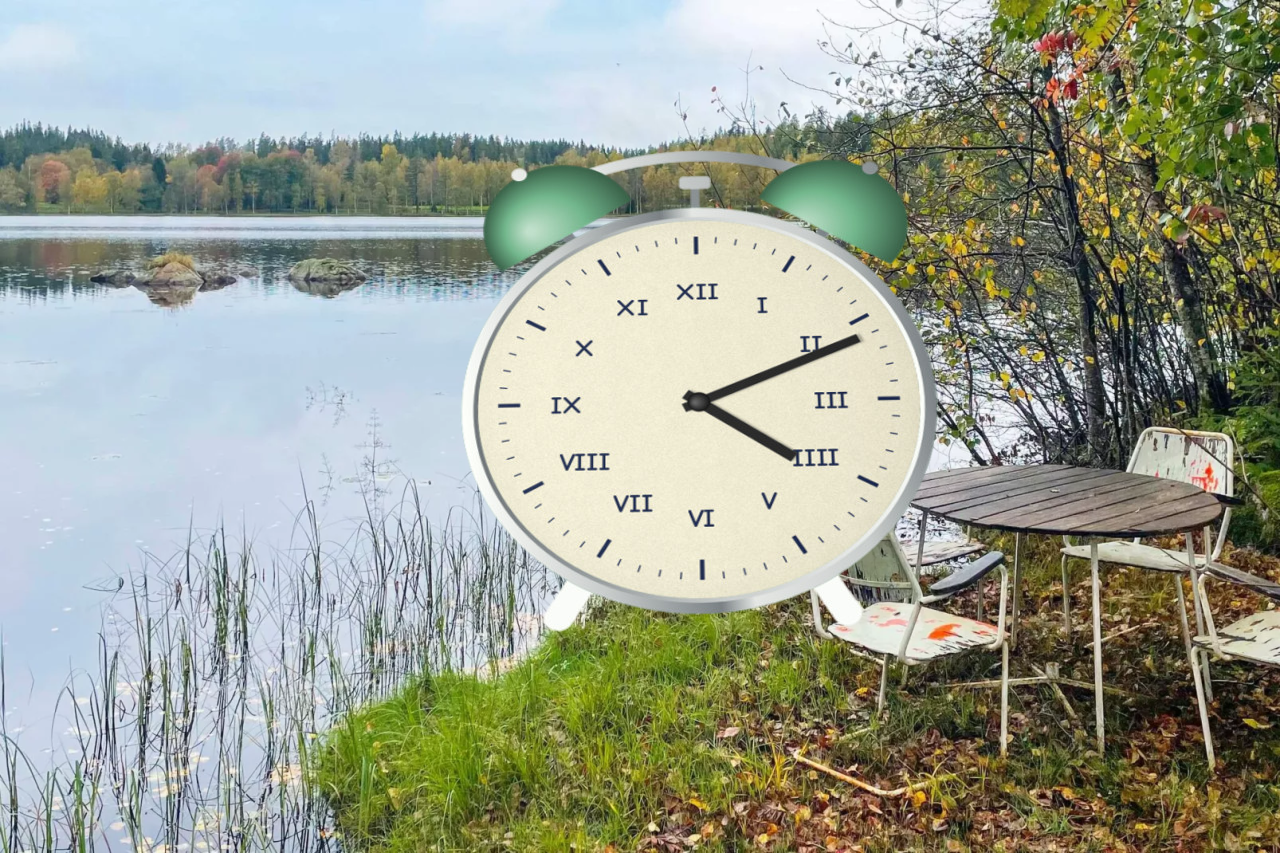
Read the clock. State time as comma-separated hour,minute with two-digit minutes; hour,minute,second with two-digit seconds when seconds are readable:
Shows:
4,11
